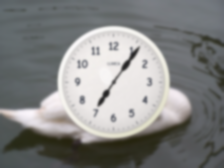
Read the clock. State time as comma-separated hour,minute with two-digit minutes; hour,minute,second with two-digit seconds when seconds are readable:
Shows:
7,06
